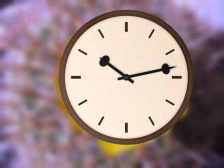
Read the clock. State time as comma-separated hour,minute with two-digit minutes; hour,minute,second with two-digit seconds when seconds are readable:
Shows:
10,13
